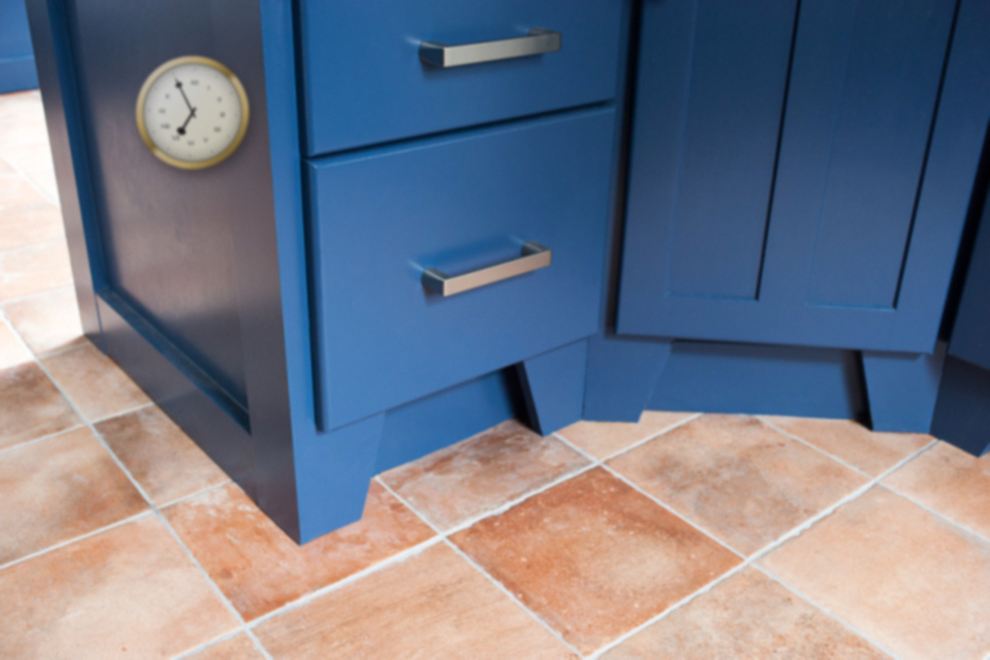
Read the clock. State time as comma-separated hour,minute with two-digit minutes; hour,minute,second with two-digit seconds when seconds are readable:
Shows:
6,55
